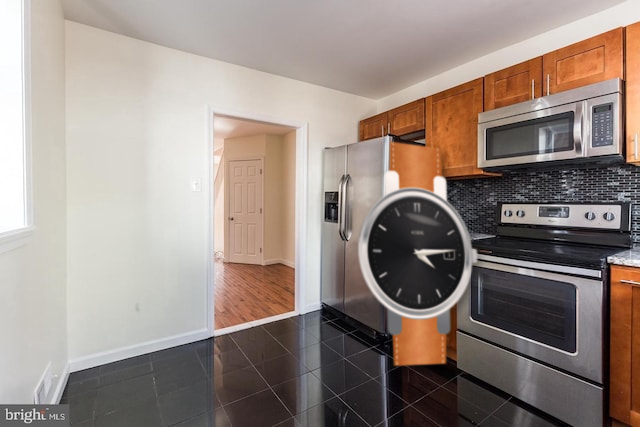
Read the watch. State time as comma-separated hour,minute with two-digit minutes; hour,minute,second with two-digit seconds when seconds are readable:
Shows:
4,14
